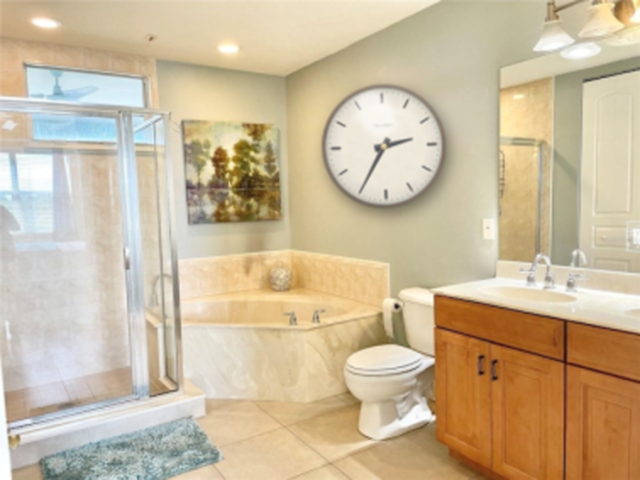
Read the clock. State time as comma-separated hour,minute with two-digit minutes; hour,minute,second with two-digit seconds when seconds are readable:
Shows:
2,35
